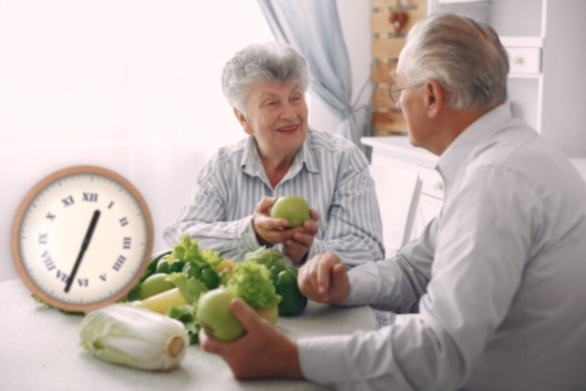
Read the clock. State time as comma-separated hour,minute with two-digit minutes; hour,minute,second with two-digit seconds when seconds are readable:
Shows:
12,33
